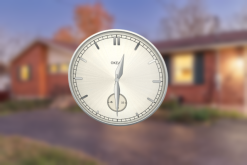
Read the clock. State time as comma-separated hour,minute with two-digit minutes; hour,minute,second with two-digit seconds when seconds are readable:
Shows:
12,30
